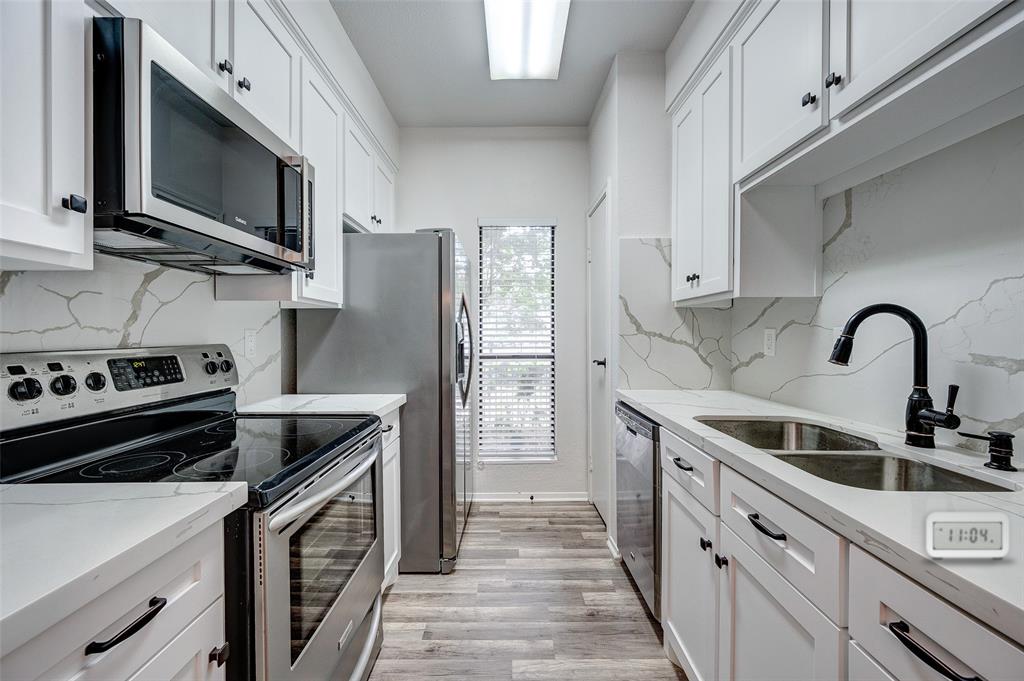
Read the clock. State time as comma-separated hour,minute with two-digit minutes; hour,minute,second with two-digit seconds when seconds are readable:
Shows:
11,04
